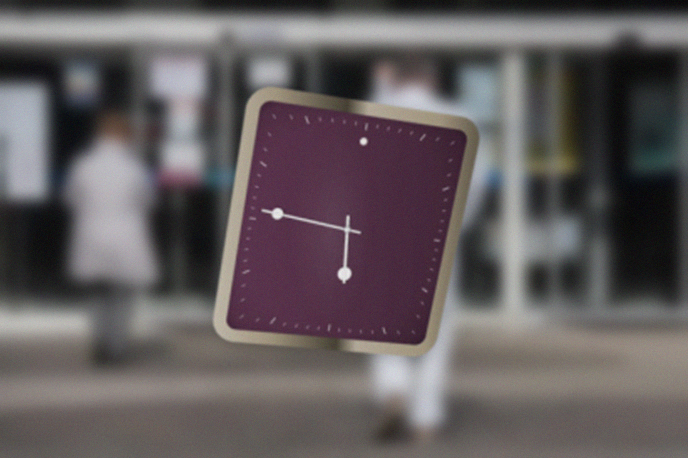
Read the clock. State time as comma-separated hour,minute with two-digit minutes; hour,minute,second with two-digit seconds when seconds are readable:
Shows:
5,46
